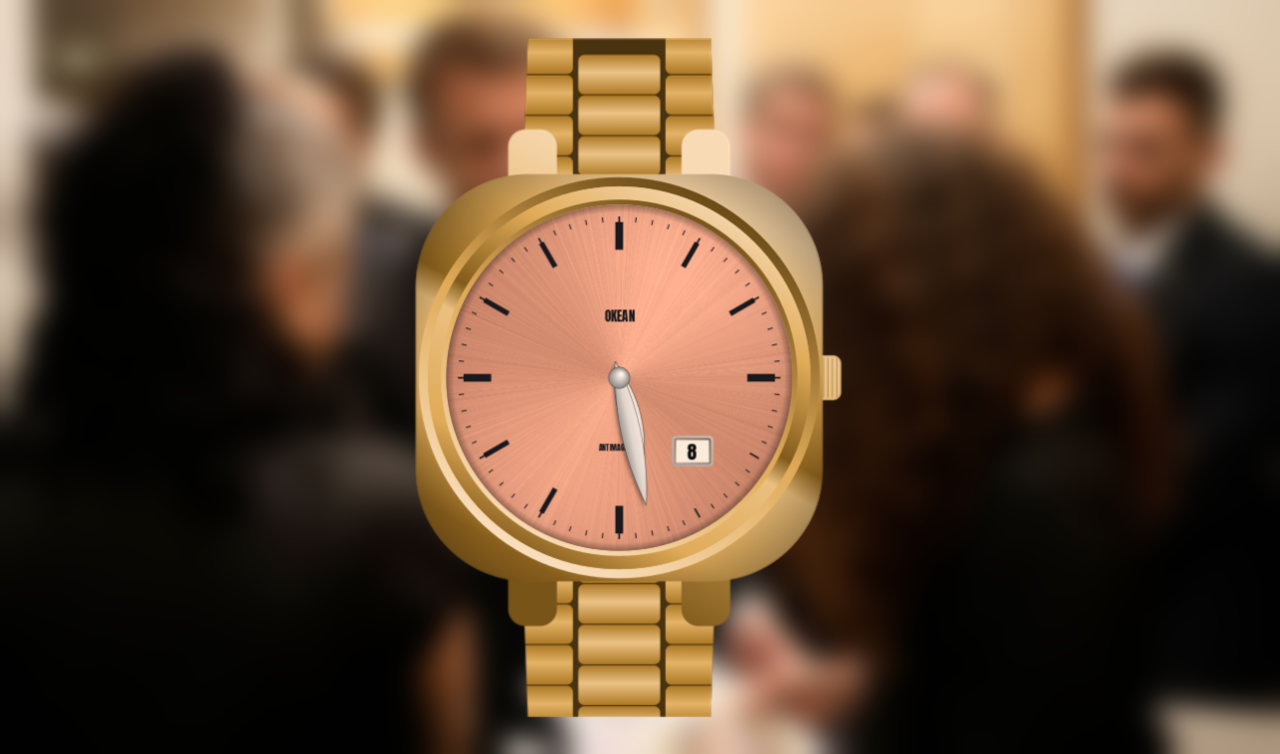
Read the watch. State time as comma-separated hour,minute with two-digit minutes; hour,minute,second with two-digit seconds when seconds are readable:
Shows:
5,28
